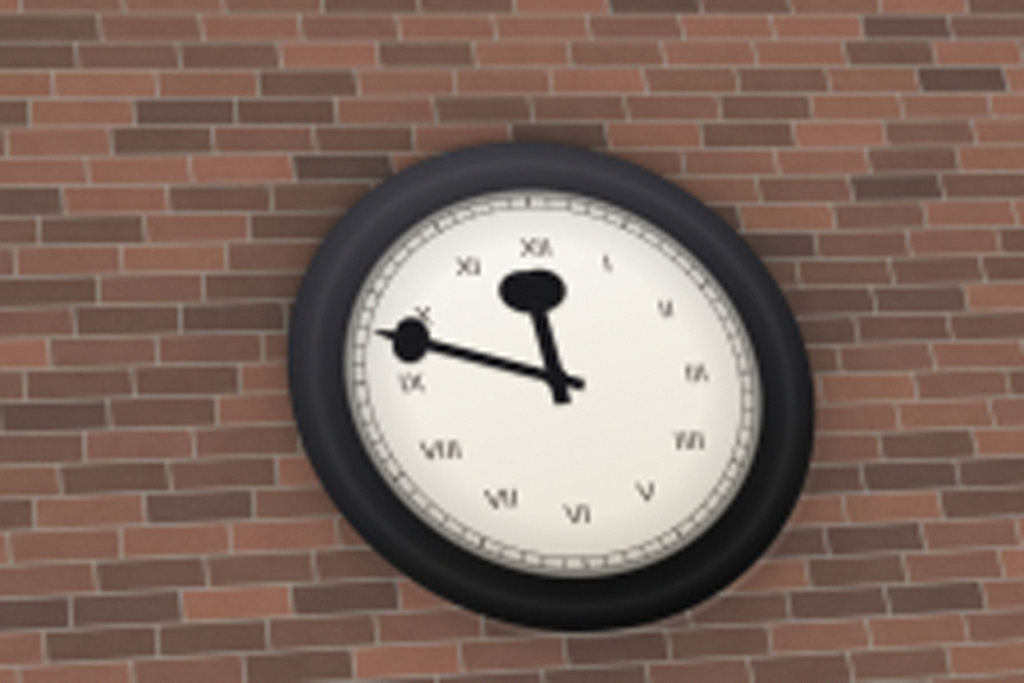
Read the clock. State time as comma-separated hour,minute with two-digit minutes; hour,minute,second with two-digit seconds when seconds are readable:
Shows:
11,48
